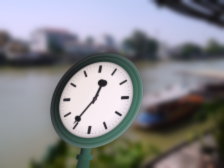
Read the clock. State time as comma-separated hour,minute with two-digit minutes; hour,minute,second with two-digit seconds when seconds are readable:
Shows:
12,36
